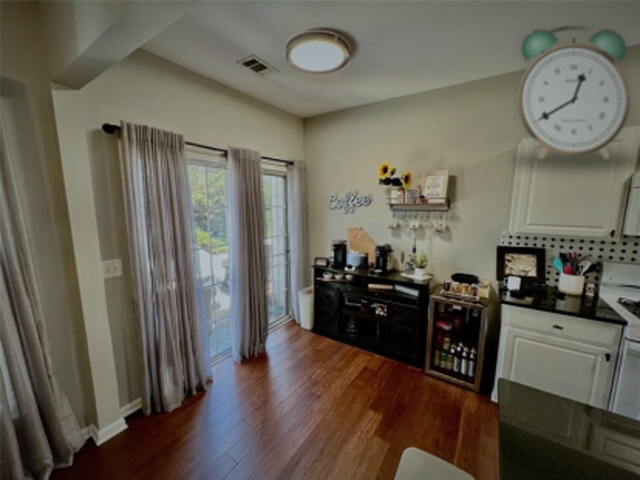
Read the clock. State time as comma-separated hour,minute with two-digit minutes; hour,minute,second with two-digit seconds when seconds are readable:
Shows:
12,40
